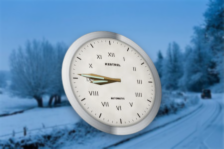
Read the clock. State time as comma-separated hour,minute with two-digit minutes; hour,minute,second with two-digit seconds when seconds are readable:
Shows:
8,46
